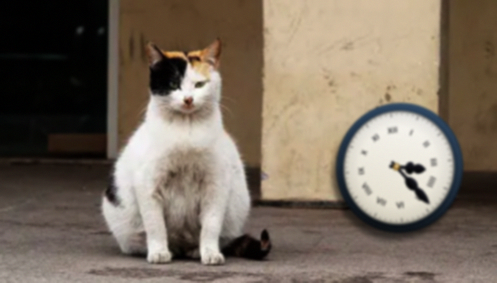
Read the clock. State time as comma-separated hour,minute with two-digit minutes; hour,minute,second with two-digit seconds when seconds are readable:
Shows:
3,24
